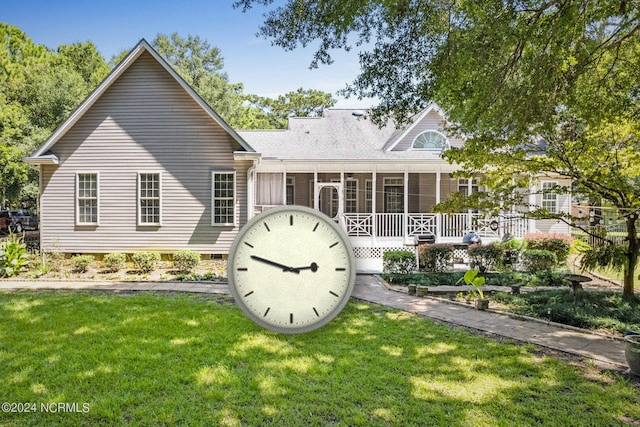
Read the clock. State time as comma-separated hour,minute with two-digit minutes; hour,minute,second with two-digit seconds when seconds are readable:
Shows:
2,48
